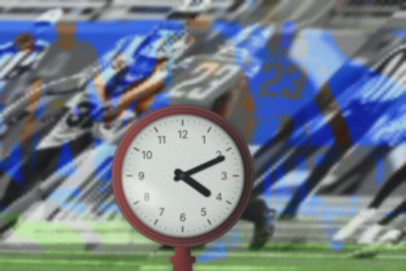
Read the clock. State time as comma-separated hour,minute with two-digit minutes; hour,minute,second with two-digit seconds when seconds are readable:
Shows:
4,11
